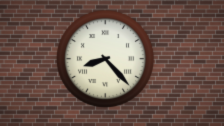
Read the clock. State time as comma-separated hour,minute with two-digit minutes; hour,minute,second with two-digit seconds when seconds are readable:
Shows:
8,23
